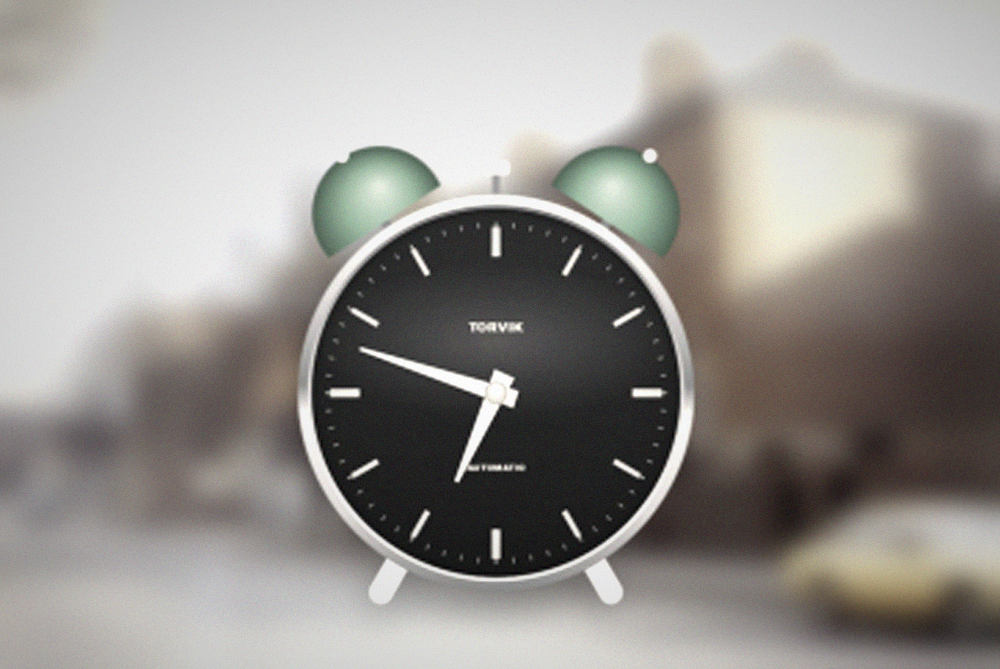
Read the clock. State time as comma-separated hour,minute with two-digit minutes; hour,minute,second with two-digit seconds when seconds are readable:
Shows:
6,48
